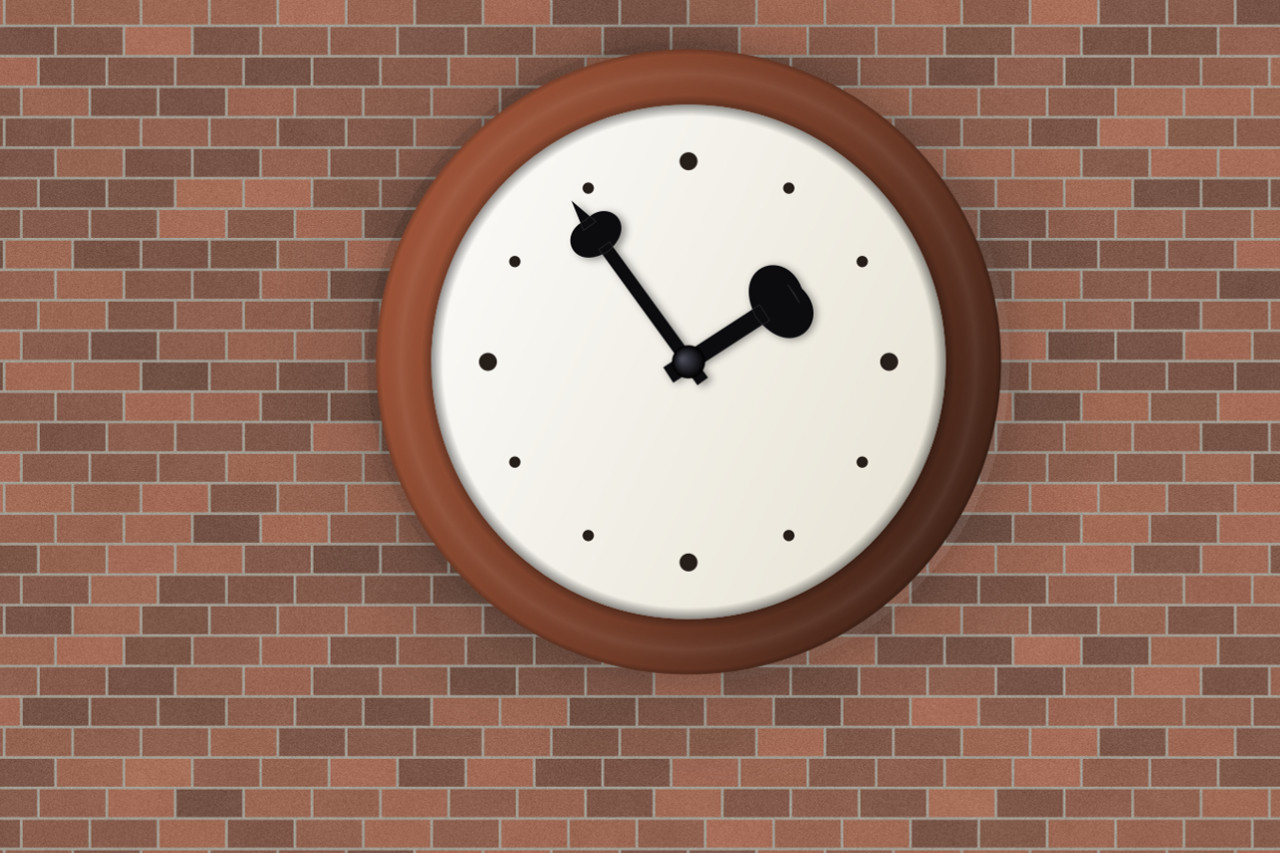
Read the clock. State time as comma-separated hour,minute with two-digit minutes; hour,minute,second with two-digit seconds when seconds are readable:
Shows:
1,54
